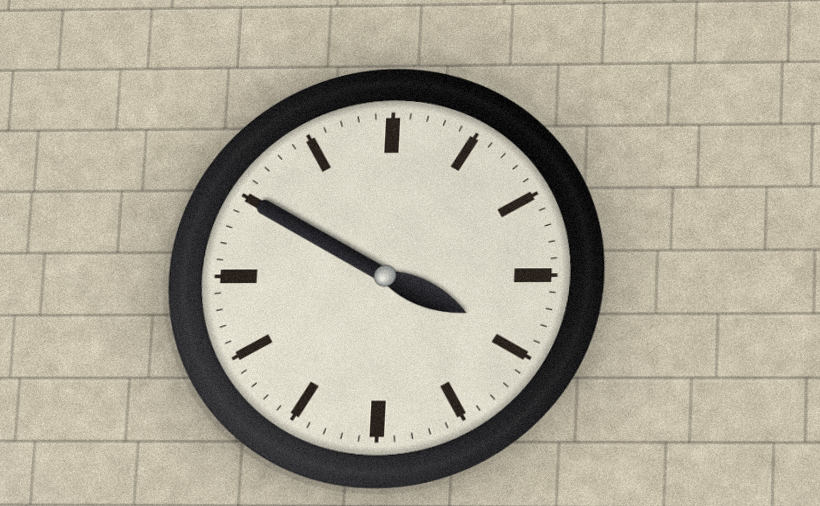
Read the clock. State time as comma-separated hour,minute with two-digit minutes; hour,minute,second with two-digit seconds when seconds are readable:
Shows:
3,50
